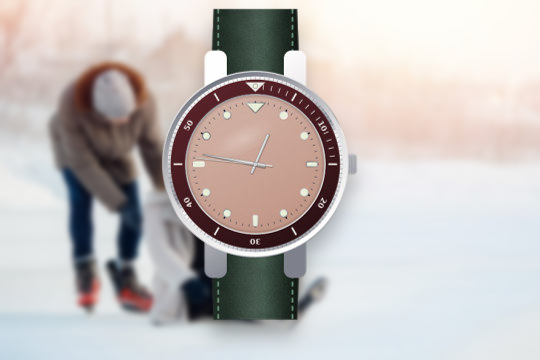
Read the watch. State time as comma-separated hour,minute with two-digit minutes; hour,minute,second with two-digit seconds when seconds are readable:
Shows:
12,46,46
